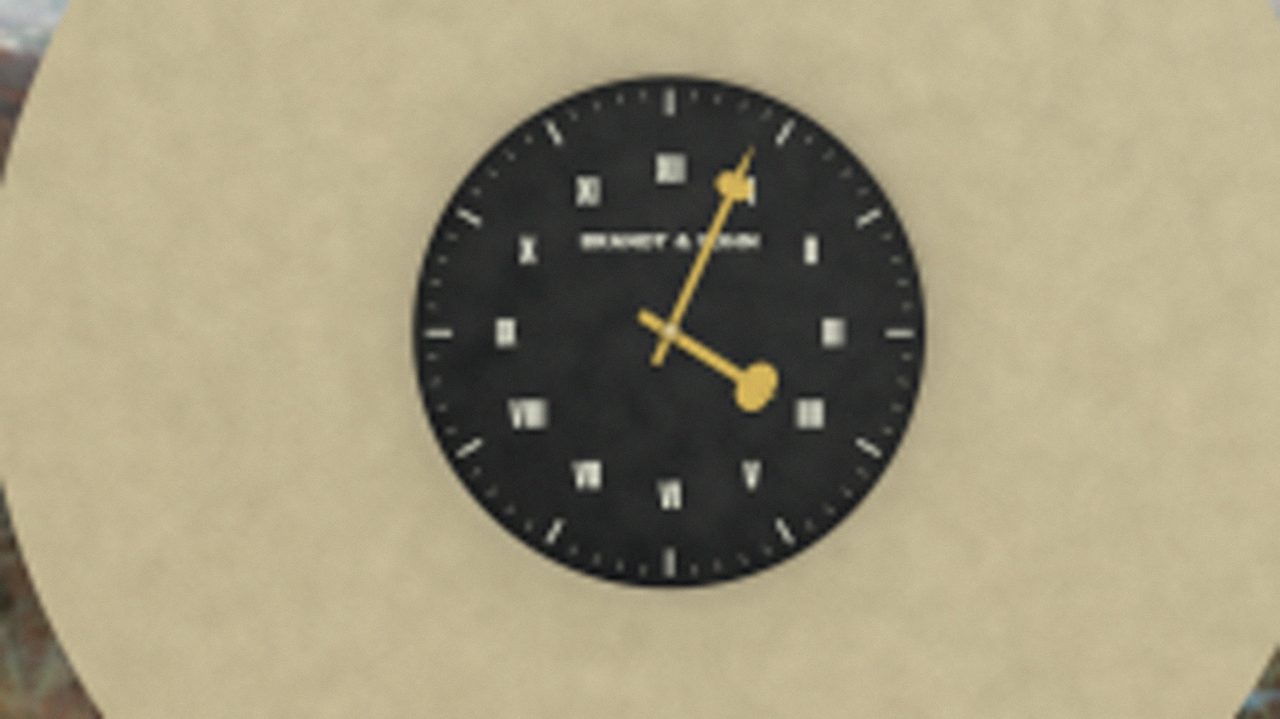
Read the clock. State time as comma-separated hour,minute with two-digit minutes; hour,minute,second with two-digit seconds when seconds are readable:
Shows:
4,04
